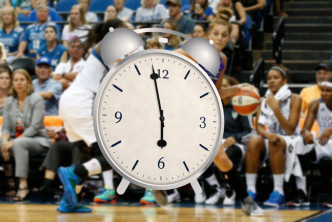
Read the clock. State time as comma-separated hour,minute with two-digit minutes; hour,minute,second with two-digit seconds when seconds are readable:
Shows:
5,58
